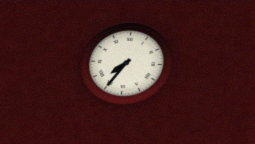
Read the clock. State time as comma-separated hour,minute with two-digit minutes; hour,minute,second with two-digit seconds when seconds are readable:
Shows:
7,35
